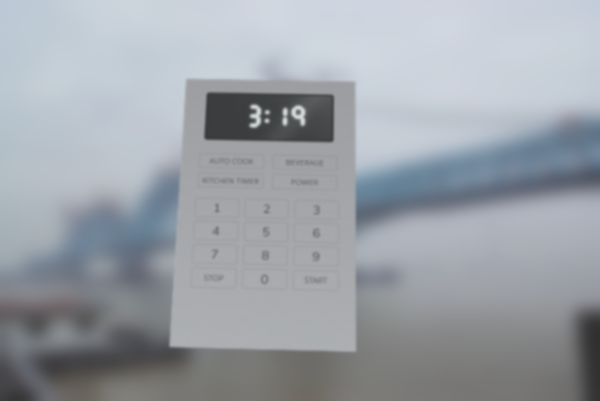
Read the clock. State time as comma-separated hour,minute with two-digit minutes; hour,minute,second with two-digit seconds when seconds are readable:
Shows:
3,19
